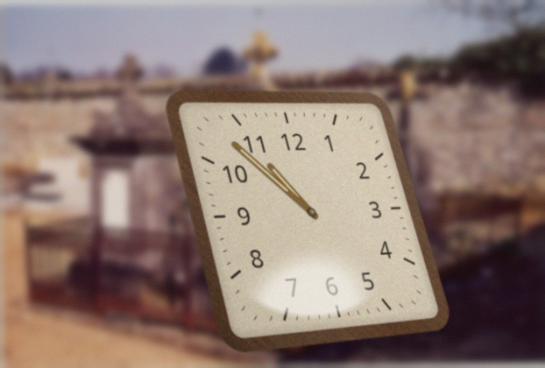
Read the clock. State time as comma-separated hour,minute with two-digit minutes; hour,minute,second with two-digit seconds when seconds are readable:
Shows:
10,53
